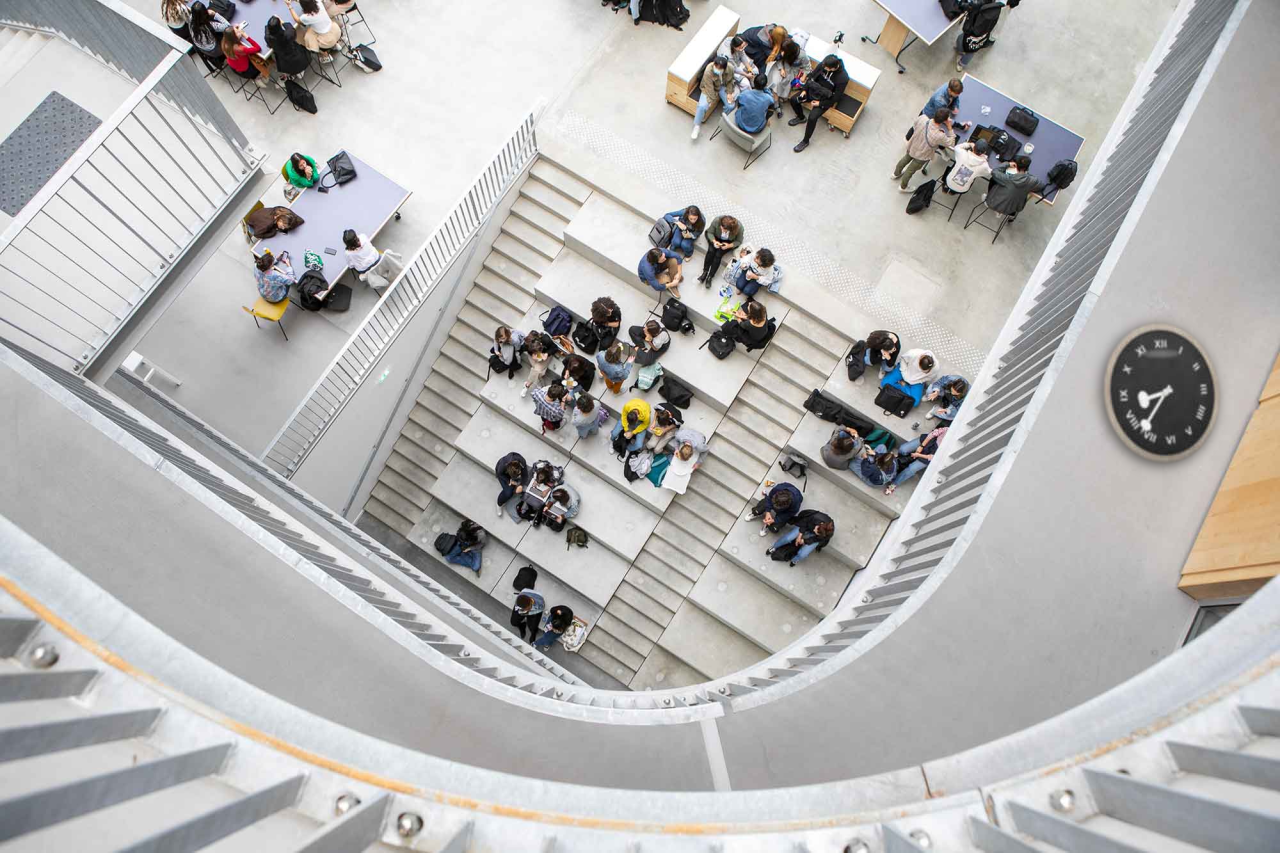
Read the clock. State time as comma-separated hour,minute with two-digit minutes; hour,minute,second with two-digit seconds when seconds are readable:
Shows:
8,37
